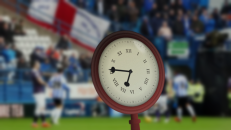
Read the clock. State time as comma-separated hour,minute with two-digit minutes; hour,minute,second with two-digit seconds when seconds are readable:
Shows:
6,46
